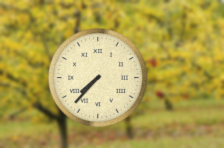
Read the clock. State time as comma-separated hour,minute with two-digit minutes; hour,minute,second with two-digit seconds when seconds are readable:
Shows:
7,37
